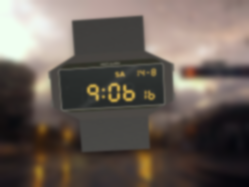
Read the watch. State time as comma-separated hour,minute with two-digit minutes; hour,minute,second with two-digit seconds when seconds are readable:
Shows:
9,06
